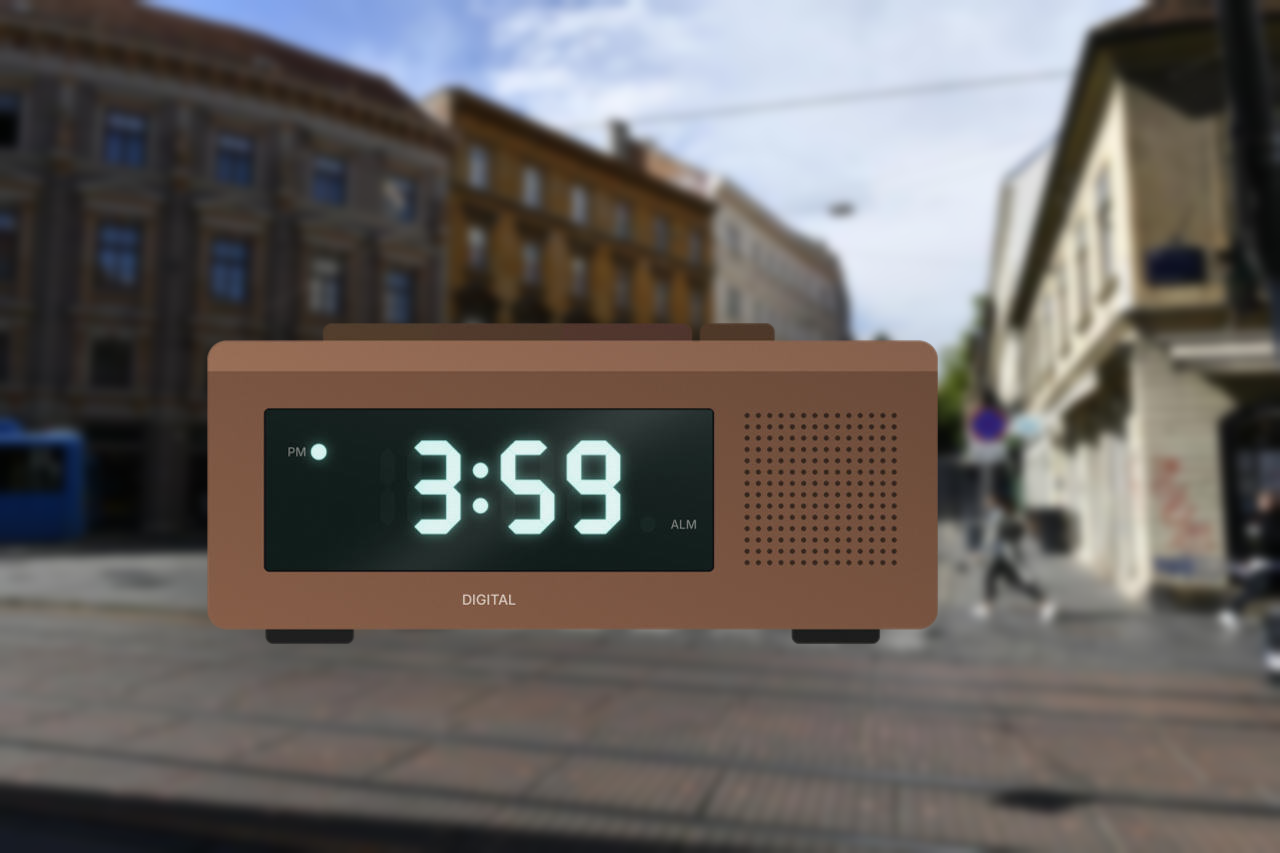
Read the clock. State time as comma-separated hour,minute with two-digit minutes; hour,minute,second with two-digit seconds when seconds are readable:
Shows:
3,59
